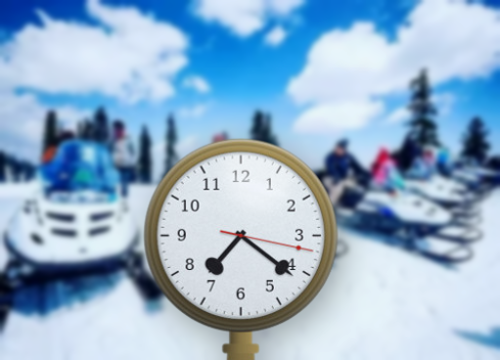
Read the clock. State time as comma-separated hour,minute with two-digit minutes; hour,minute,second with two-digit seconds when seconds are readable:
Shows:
7,21,17
